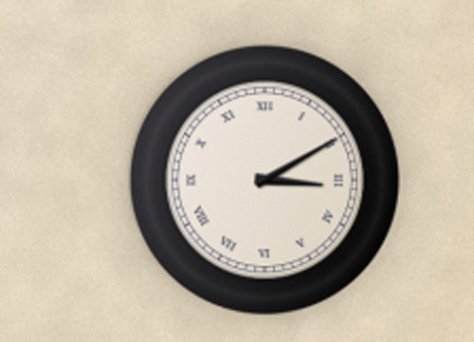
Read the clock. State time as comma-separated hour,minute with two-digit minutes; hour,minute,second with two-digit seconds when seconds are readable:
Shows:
3,10
